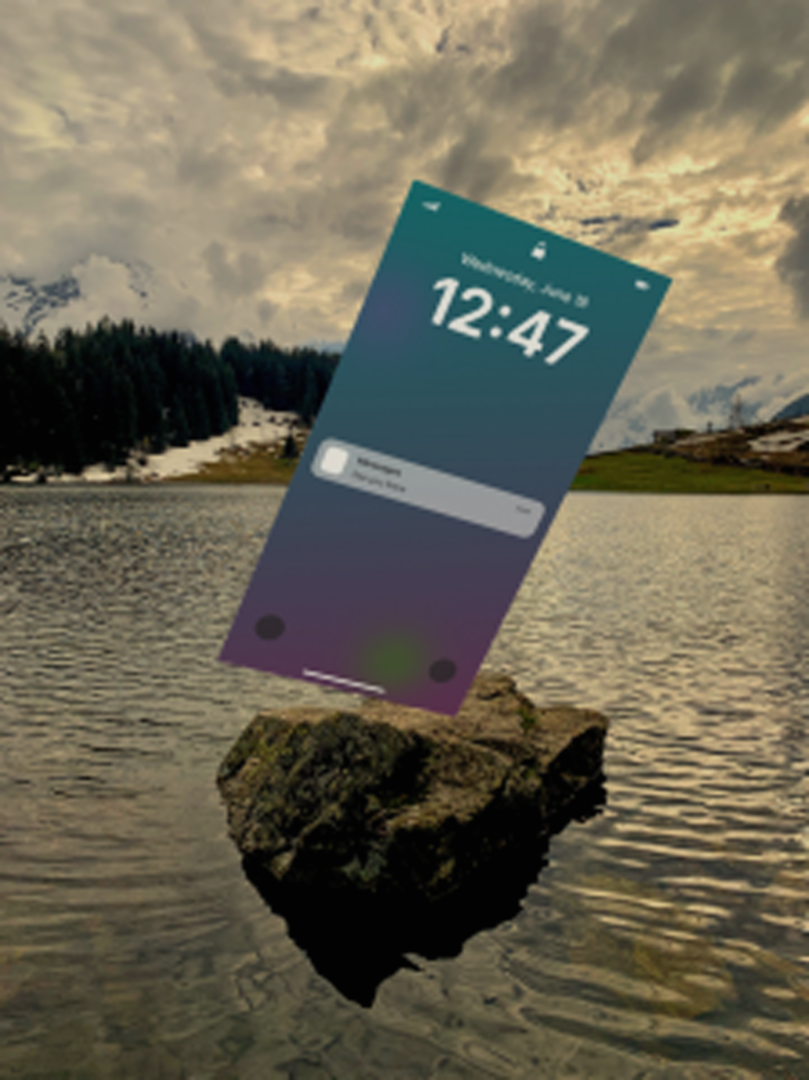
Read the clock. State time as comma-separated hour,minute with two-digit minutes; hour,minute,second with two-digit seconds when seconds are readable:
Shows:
12,47
